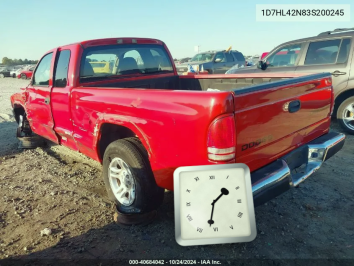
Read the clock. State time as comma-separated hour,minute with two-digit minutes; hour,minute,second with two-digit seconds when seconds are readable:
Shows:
1,32
